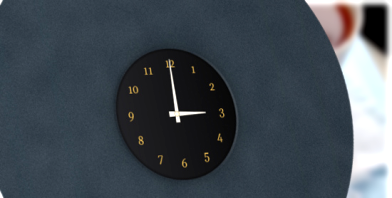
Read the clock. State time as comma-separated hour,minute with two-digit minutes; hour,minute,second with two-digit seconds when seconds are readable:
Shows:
3,00
